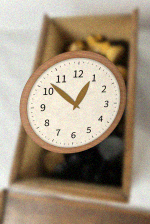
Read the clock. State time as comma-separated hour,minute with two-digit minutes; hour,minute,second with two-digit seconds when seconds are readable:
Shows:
12,52
